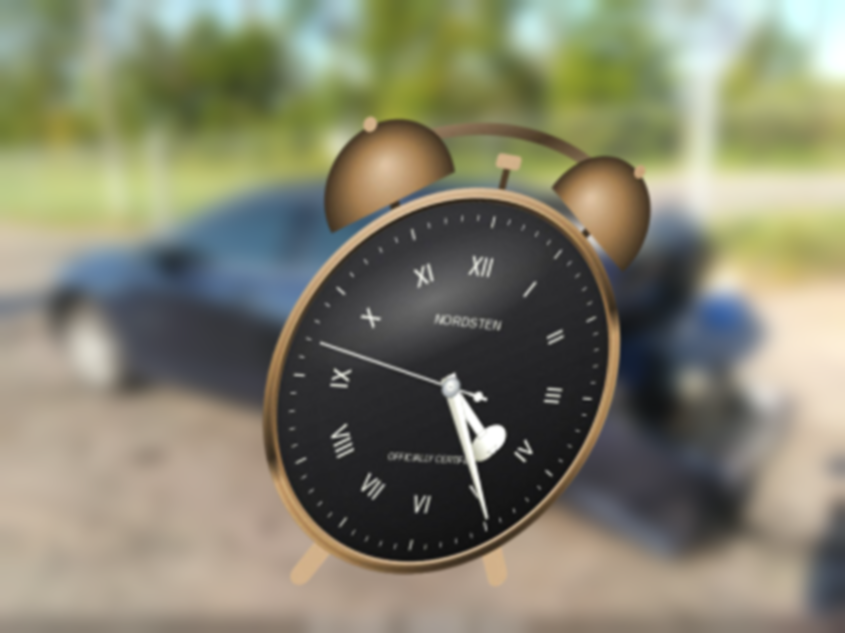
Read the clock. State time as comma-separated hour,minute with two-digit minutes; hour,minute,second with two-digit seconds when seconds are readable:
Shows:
4,24,47
